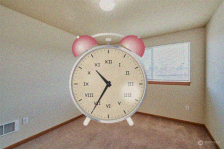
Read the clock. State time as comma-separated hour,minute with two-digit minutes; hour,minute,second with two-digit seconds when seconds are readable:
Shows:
10,35
